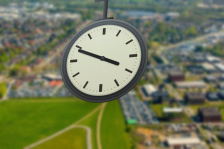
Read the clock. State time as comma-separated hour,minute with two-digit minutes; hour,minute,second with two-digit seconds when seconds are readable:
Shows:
3,49
